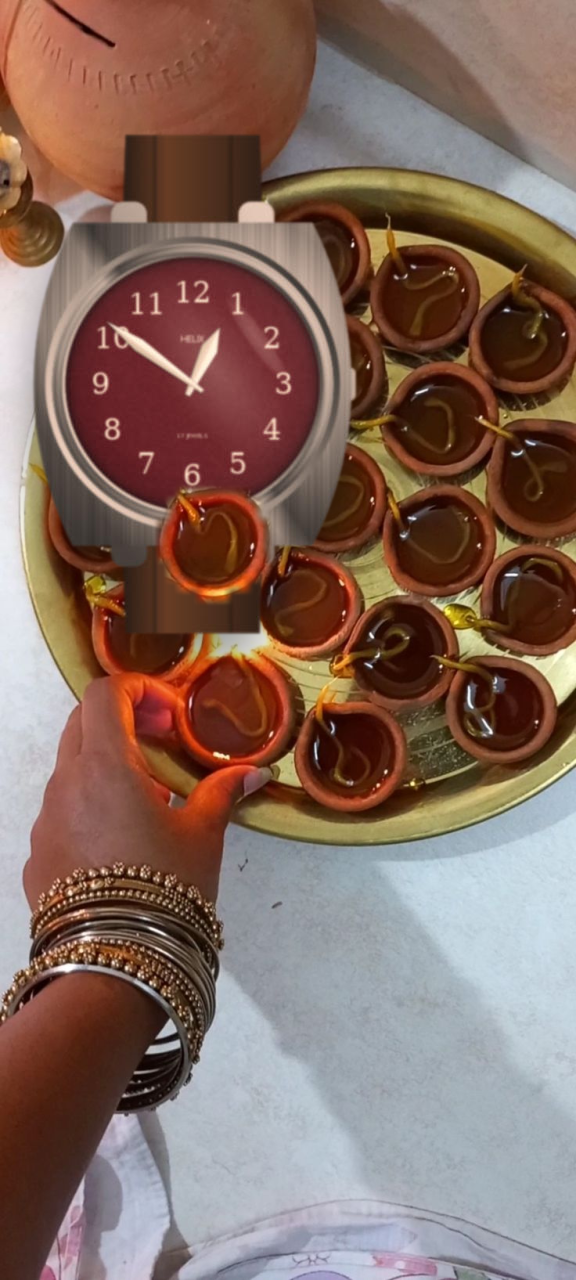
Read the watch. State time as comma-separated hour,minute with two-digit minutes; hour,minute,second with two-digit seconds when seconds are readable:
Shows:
12,51
